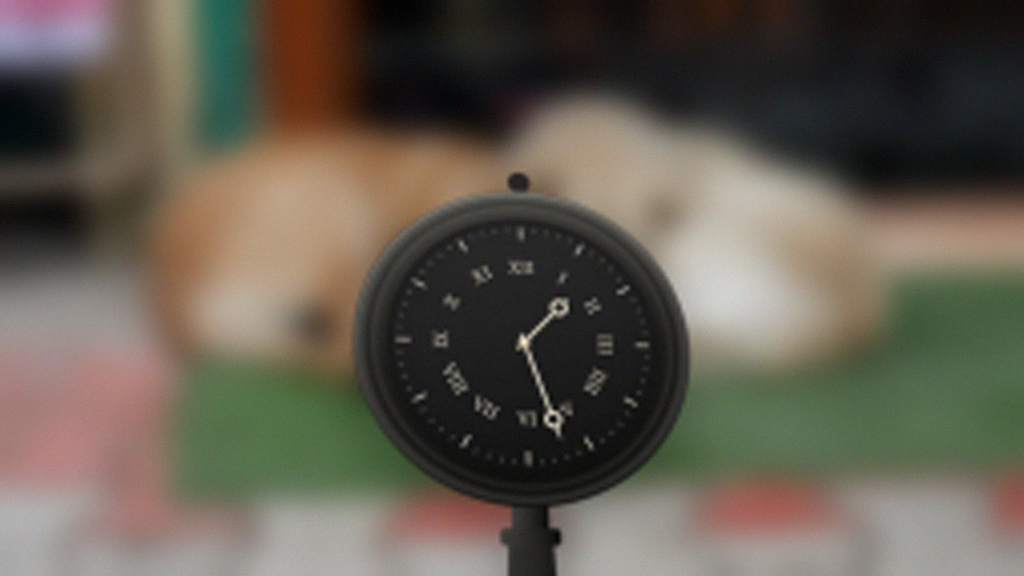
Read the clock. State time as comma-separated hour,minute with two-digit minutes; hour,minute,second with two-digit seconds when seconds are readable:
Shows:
1,27
